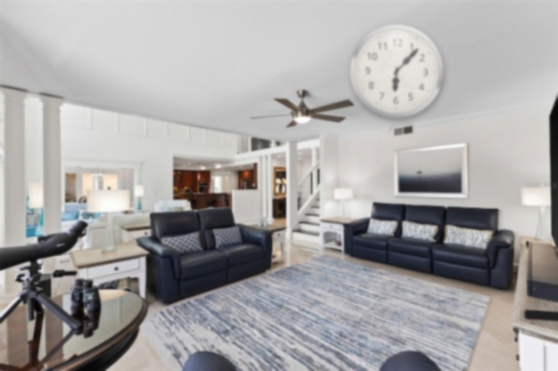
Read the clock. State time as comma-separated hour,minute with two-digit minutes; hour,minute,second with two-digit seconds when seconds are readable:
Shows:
6,07
